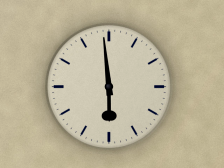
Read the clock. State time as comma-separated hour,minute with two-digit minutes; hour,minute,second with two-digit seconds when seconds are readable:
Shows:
5,59
